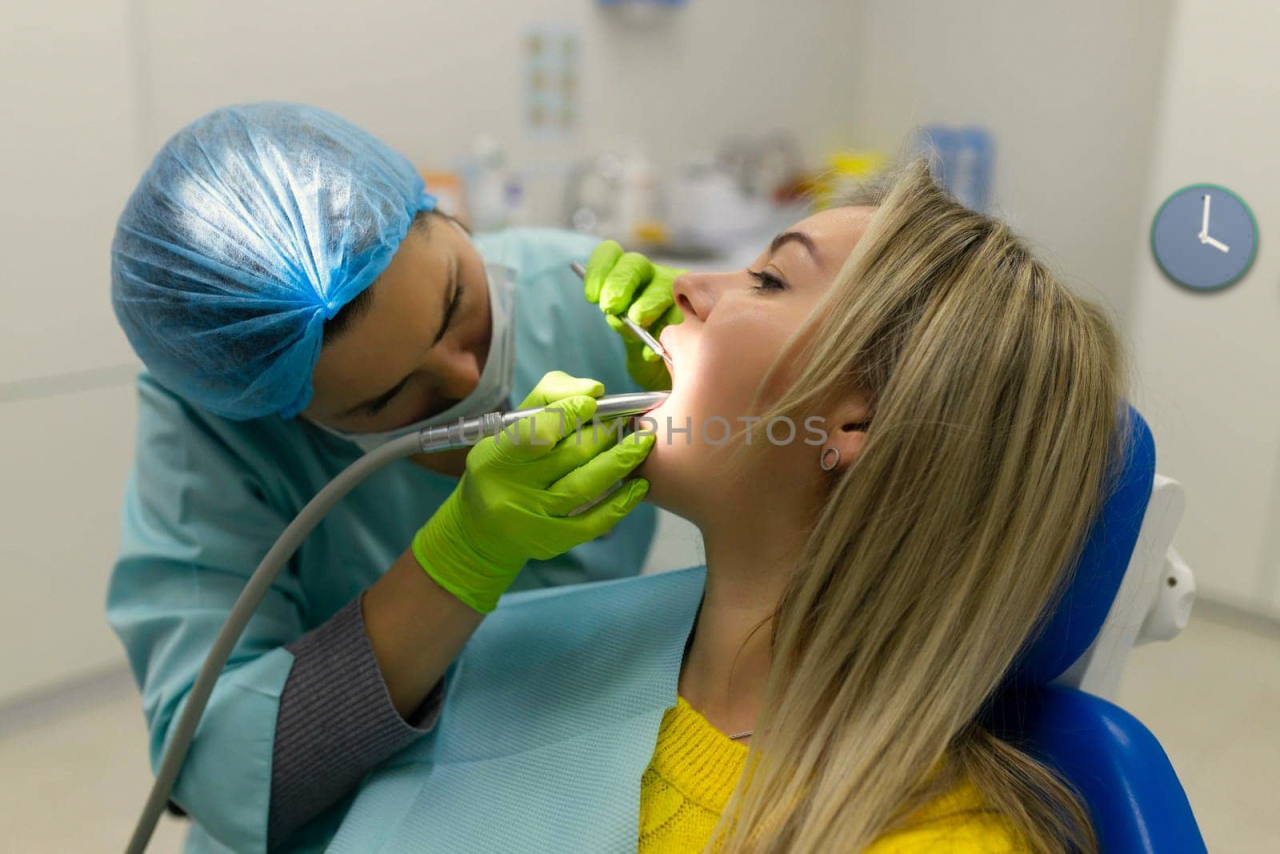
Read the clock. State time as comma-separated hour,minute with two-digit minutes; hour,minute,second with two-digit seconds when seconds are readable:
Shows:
4,01
